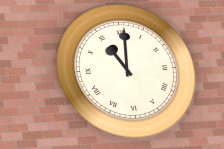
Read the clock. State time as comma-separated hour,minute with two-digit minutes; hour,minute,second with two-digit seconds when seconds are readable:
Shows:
11,01
